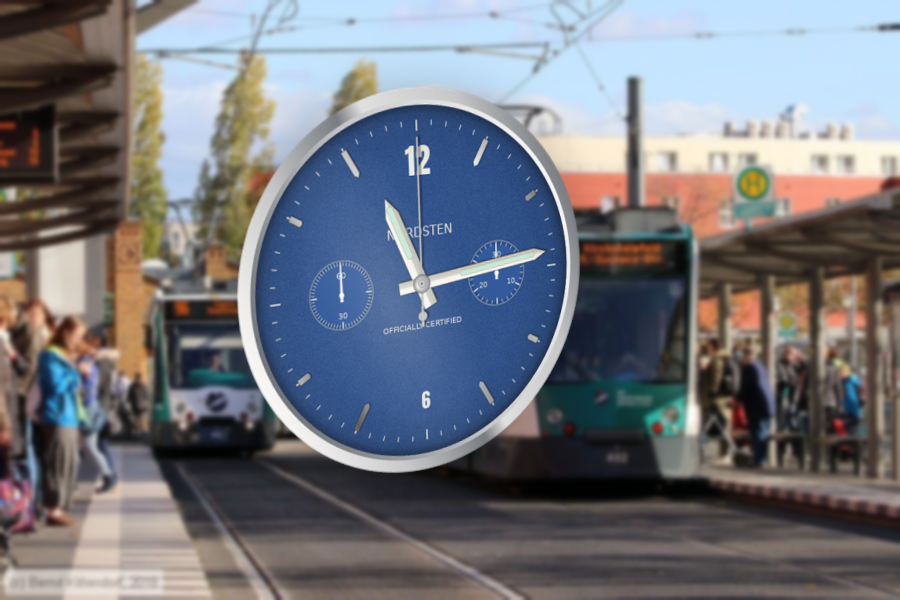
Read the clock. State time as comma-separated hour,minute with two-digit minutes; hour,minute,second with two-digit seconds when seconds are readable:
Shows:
11,14
